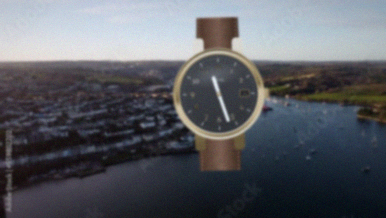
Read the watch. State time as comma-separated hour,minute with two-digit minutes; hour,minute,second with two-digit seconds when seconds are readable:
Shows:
11,27
